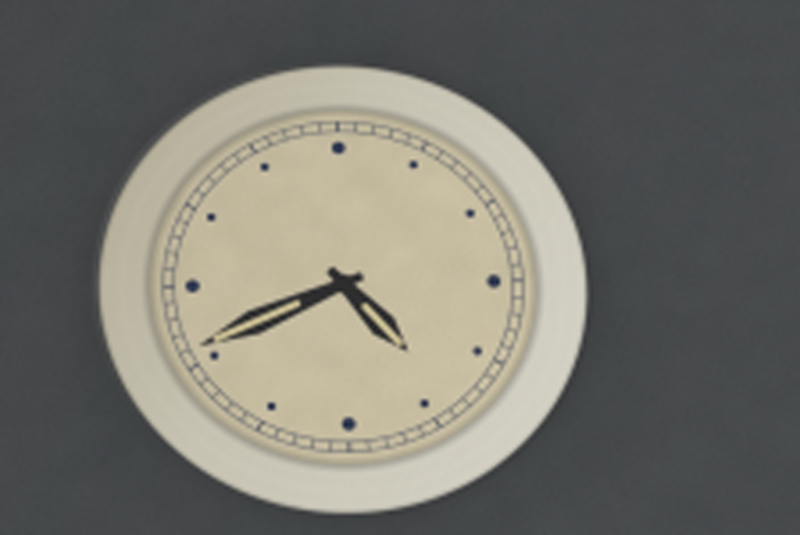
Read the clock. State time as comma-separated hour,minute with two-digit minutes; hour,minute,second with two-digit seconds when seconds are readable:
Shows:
4,41
